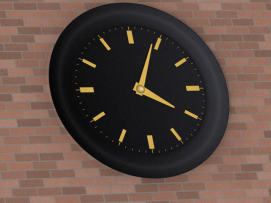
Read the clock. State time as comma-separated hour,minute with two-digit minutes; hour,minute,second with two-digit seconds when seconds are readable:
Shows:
4,04
